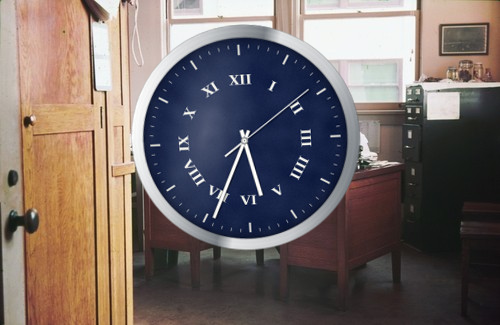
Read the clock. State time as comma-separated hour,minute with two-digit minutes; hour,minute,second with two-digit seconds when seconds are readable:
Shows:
5,34,09
